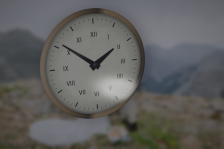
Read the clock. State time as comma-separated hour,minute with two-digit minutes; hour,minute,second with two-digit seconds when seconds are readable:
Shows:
1,51
